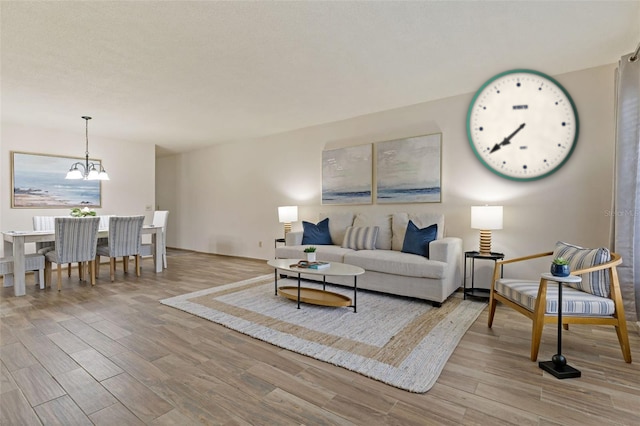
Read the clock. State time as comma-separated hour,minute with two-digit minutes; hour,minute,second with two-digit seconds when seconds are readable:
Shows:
7,39
